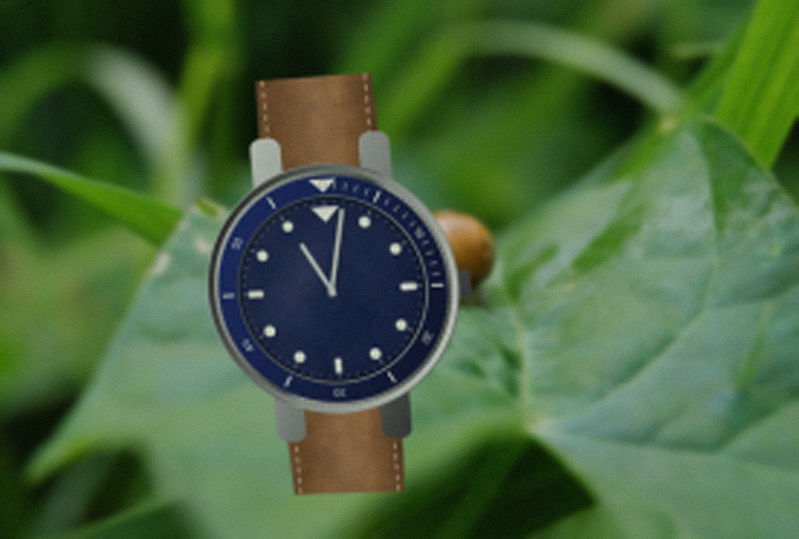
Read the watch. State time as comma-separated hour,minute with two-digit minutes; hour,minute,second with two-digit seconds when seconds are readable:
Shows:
11,02
